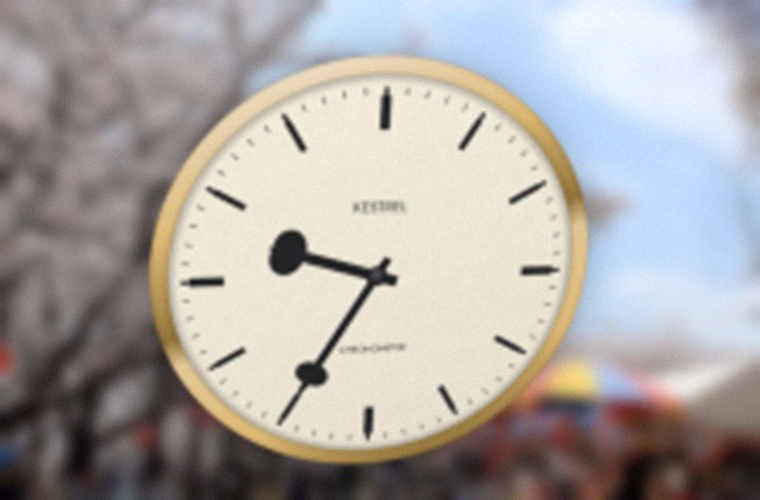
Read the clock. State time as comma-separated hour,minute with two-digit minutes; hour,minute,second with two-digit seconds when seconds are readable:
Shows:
9,35
